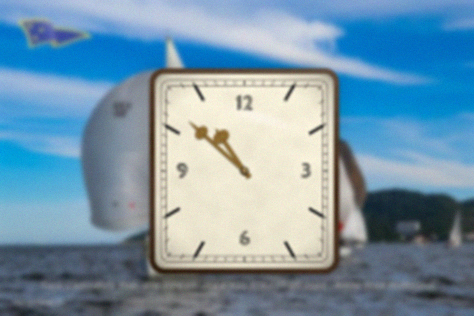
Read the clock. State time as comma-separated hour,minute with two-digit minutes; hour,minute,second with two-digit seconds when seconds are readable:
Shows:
10,52
